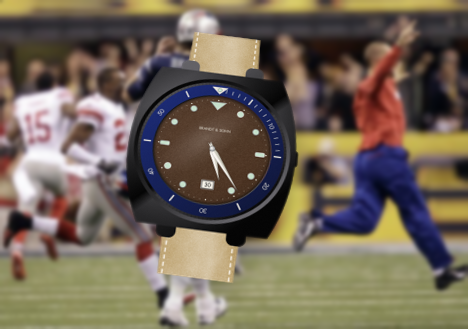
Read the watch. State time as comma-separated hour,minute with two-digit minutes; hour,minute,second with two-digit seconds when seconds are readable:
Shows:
5,24
